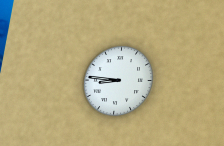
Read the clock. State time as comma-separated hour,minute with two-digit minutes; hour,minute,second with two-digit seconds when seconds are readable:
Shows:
8,46
